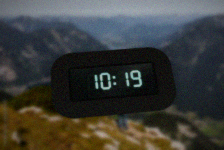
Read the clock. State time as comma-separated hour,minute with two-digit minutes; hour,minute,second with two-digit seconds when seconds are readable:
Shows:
10,19
